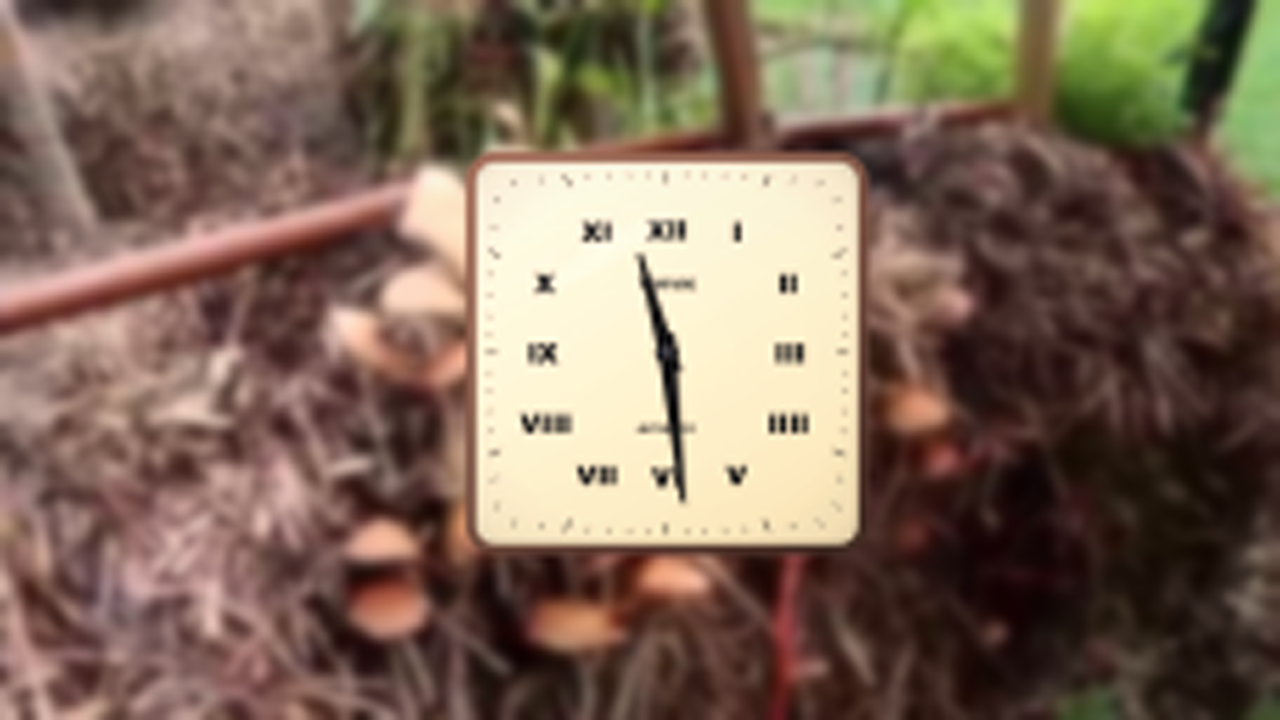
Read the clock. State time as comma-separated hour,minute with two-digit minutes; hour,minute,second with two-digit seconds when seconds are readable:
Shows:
11,29
